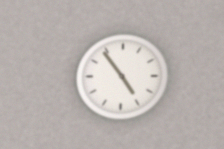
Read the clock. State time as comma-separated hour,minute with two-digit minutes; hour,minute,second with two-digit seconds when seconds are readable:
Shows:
4,54
